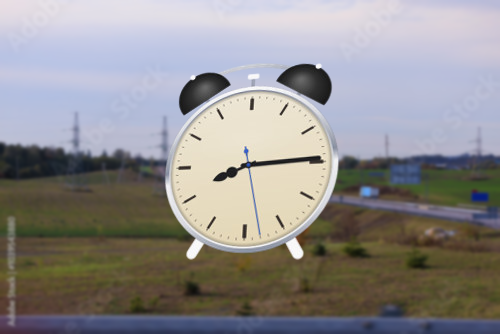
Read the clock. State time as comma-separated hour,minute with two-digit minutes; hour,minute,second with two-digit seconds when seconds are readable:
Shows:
8,14,28
